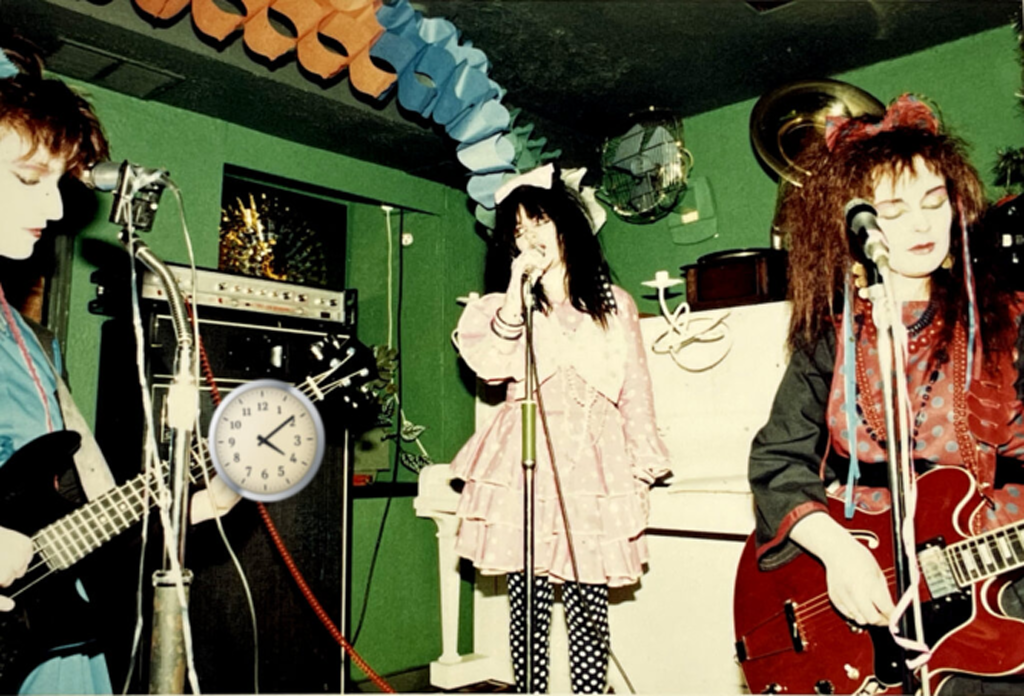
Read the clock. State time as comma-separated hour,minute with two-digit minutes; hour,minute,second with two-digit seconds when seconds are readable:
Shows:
4,09
